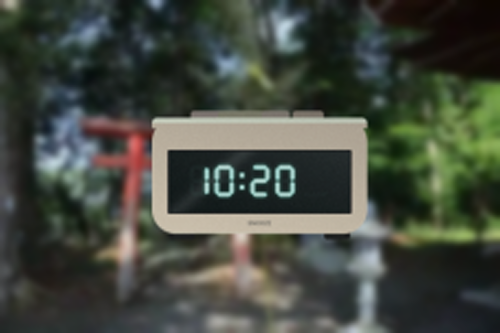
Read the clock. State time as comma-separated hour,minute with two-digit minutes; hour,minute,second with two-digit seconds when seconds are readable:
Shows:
10,20
